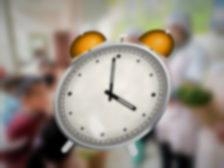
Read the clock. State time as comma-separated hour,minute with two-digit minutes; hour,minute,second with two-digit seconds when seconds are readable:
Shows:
3,59
